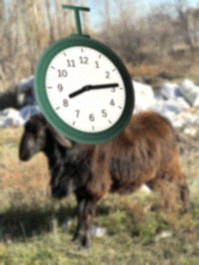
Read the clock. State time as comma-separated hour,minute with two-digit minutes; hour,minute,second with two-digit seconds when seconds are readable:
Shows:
8,14
